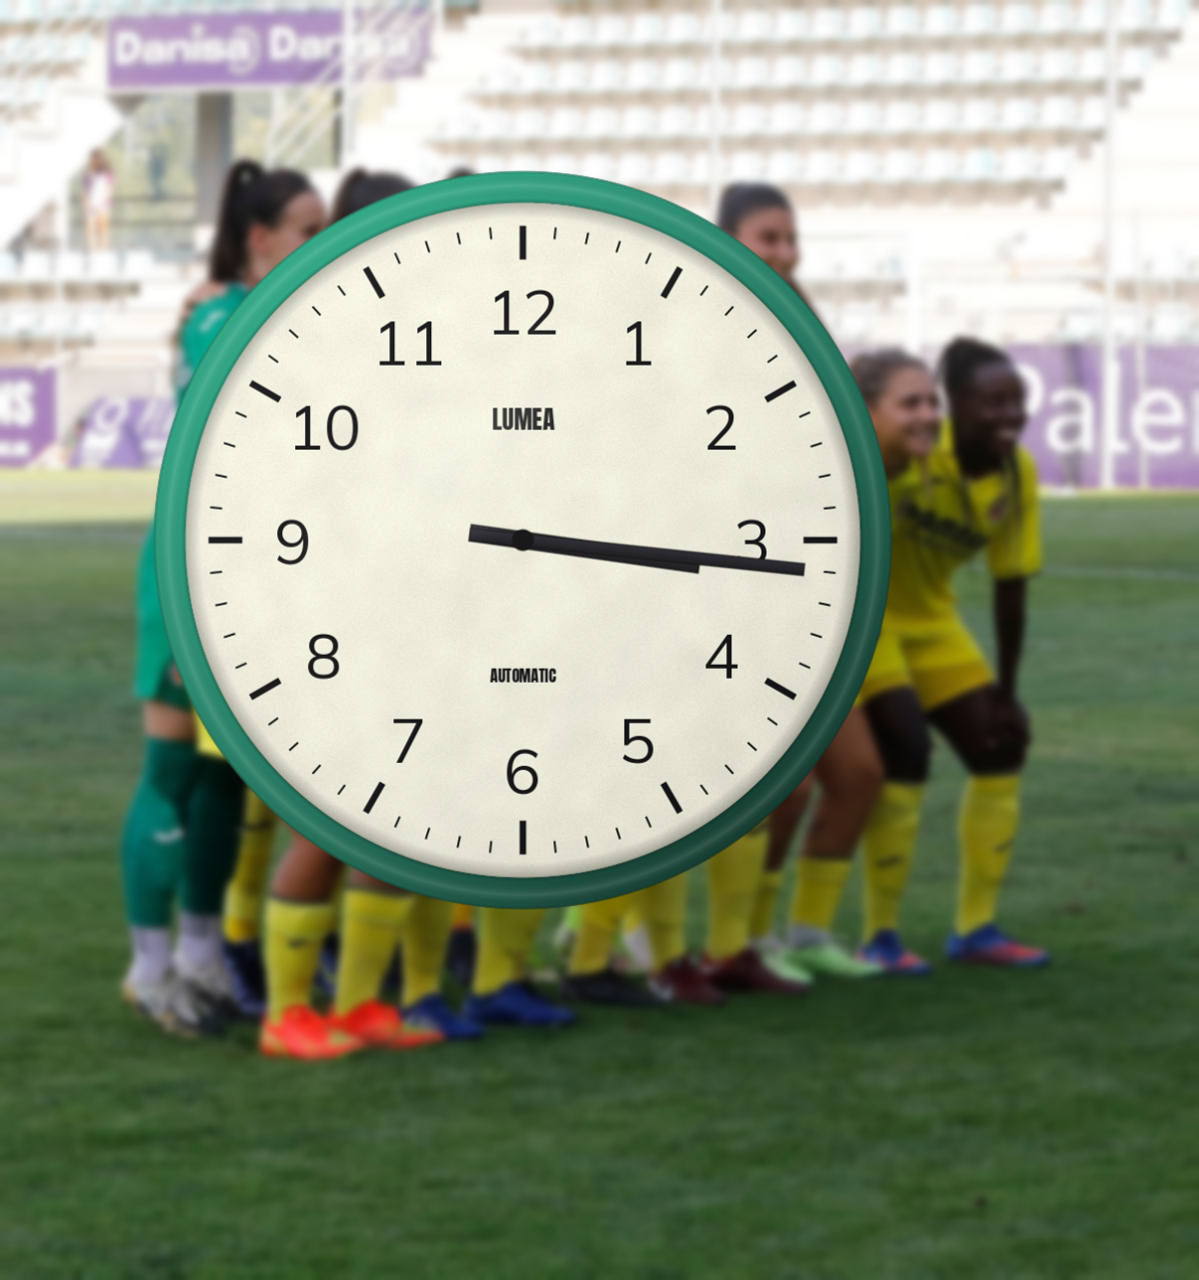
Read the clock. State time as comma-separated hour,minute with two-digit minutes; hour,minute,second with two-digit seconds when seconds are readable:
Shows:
3,16
